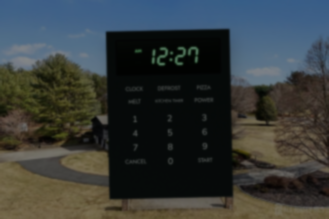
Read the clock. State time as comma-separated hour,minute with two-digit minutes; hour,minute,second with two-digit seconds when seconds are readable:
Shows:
12,27
